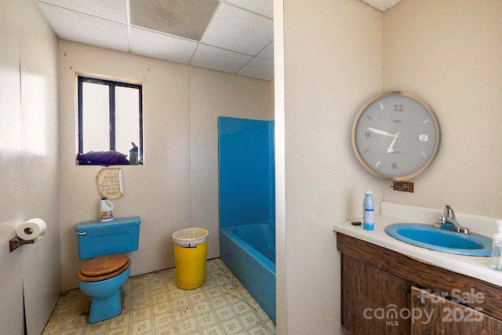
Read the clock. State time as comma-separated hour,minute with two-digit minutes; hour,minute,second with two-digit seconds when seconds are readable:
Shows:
6,47
